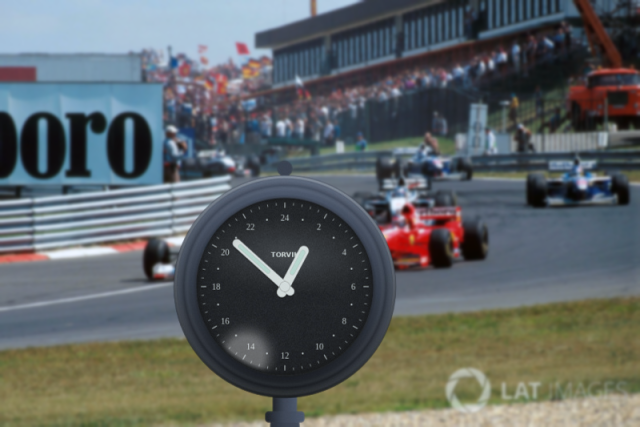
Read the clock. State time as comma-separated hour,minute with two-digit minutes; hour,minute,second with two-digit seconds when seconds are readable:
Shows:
1,52
